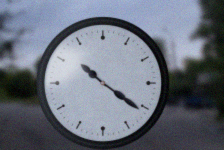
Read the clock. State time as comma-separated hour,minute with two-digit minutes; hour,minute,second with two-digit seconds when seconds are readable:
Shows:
10,21
